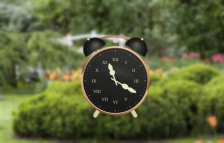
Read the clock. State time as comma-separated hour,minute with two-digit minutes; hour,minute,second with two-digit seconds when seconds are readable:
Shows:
11,20
